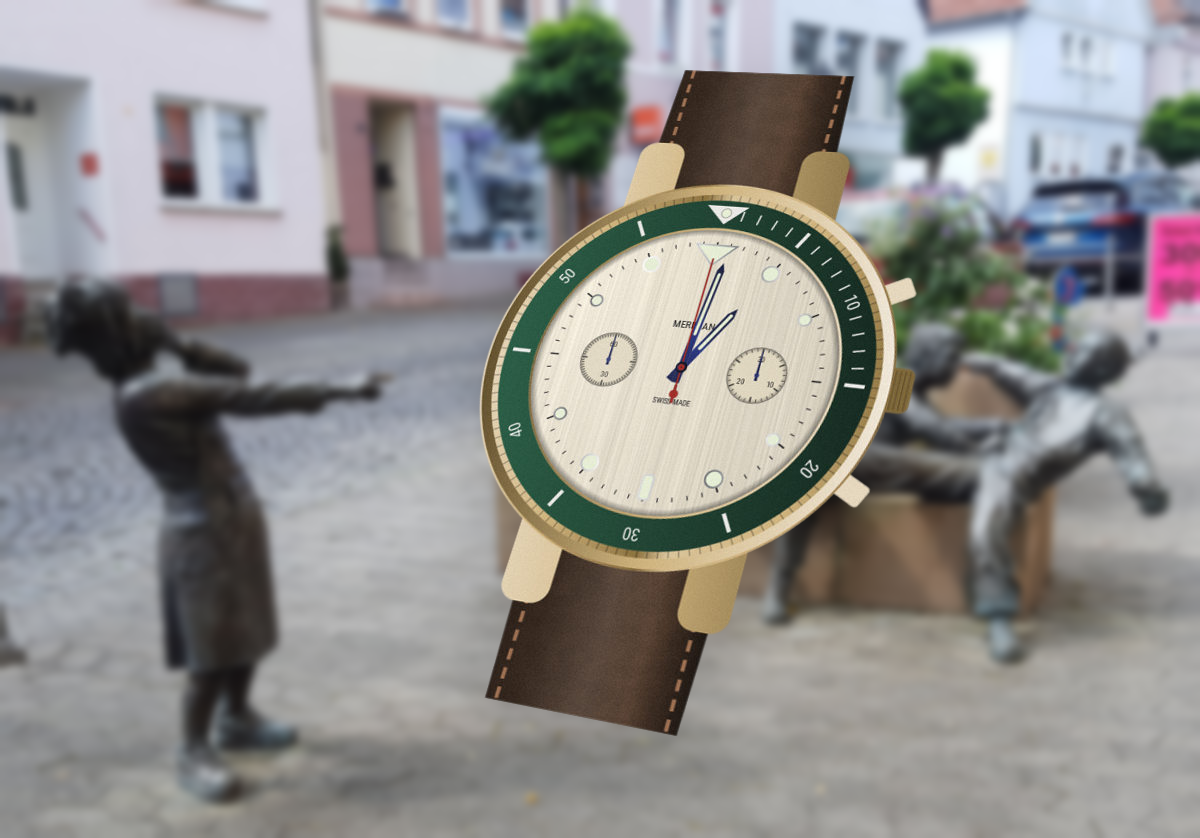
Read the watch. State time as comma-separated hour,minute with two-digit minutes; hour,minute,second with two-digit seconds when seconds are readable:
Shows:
1,01
